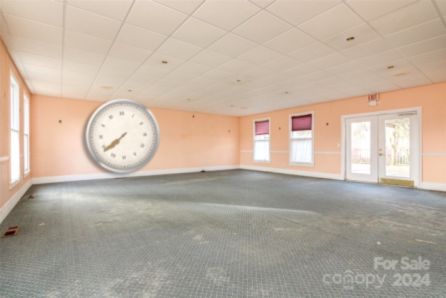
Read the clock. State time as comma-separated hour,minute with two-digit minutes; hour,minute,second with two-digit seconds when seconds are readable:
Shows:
7,39
